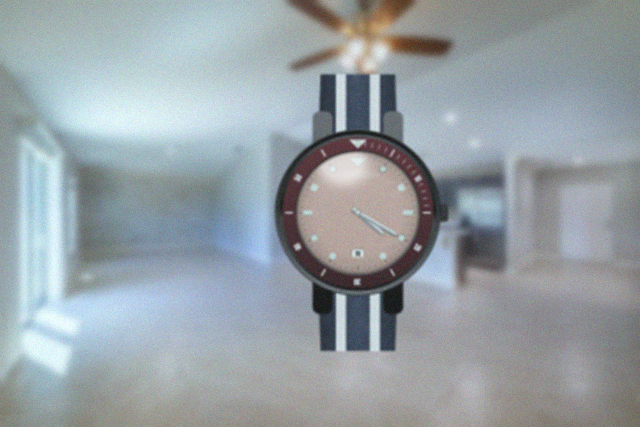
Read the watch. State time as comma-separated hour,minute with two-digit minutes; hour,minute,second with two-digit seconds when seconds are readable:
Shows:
4,20
